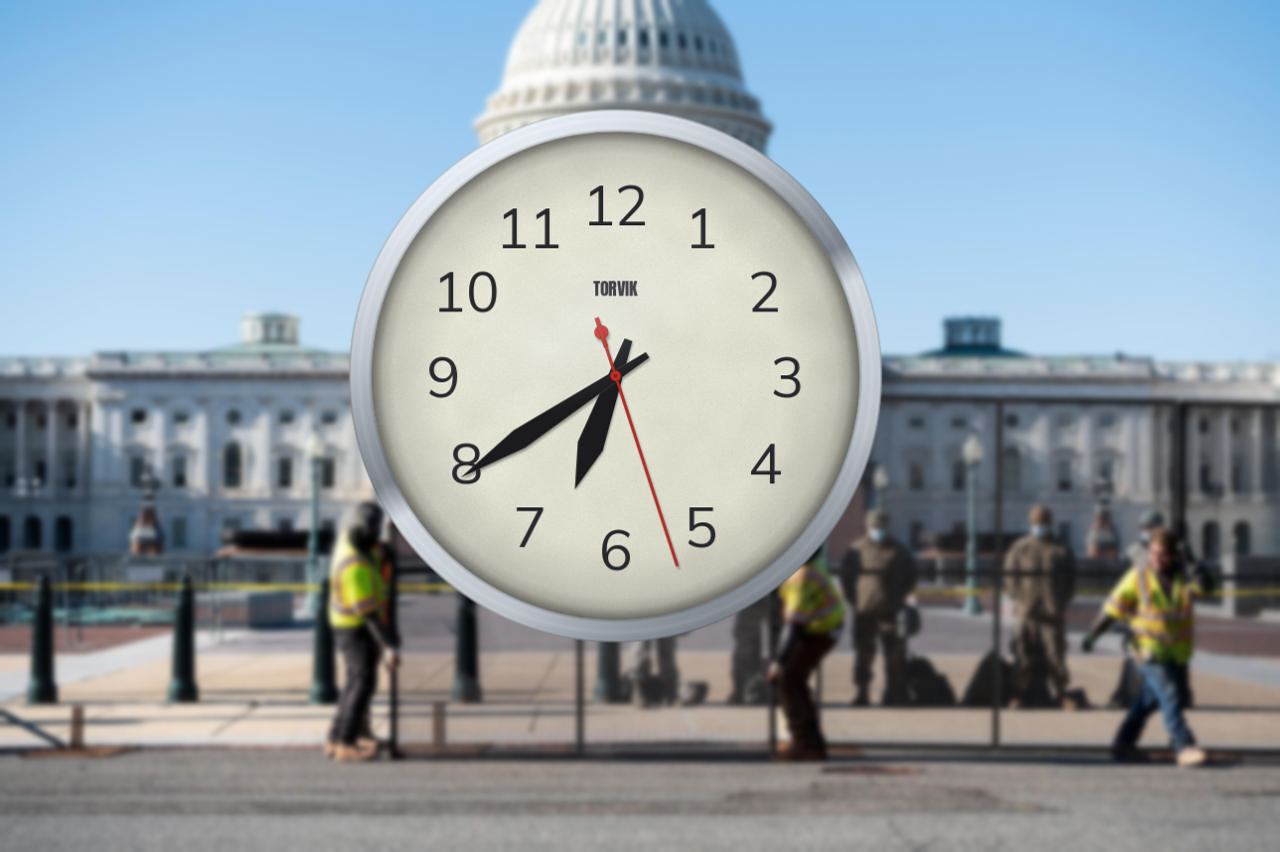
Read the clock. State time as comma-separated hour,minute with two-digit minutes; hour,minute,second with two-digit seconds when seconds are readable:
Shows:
6,39,27
